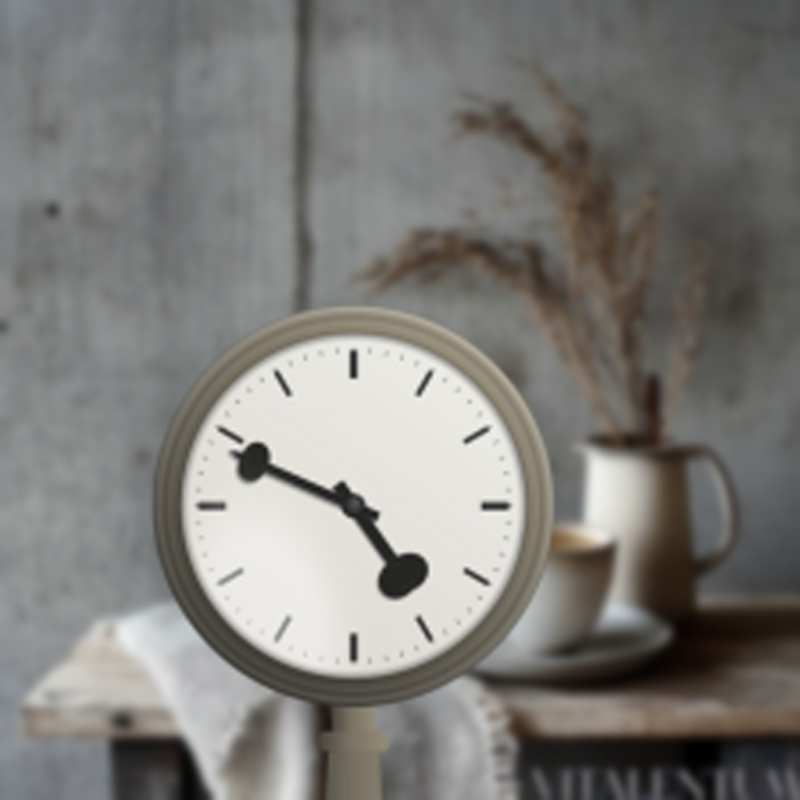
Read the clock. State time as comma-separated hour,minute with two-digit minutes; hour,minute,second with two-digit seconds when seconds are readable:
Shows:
4,49
